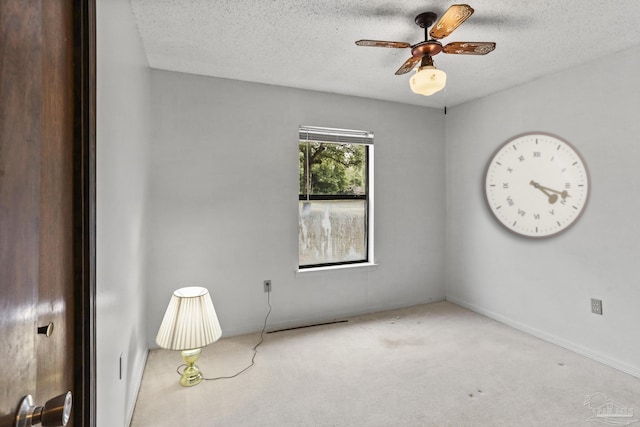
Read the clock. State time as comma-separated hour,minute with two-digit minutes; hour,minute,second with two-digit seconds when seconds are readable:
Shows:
4,18
